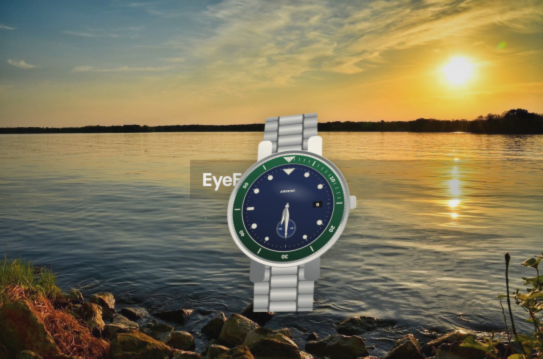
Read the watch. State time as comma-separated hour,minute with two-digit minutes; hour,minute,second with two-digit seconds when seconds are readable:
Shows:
6,30
